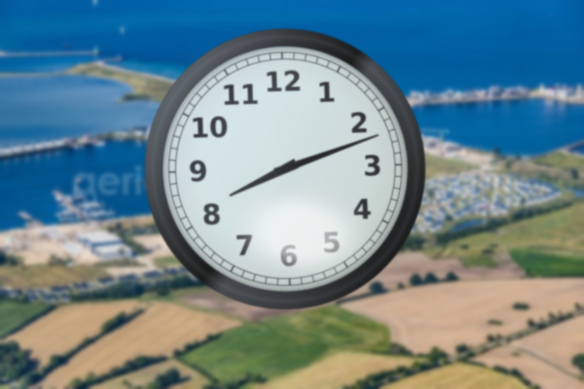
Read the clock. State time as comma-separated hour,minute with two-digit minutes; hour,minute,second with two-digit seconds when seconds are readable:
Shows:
8,12
